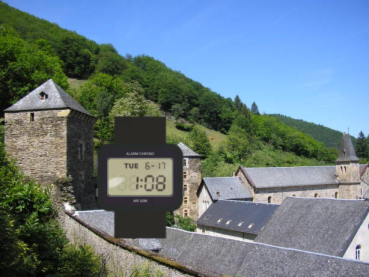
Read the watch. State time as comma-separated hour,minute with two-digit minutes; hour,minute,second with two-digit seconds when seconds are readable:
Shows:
1,08
